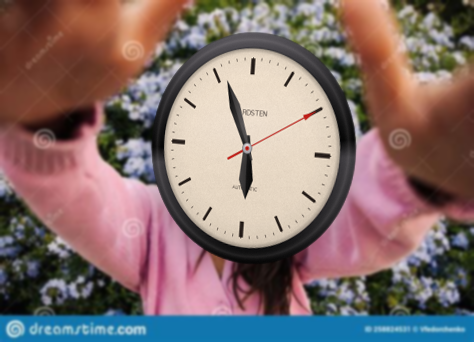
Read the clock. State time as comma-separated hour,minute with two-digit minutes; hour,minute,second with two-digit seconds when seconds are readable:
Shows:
5,56,10
